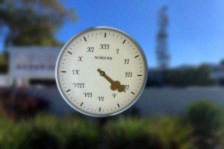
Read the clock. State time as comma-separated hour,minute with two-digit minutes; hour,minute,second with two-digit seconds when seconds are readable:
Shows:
4,21
